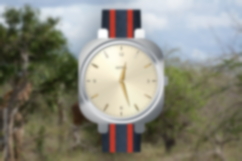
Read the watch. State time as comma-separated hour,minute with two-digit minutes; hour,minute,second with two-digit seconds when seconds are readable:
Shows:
12,27
